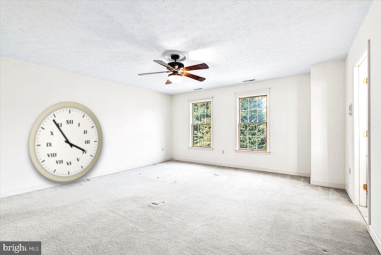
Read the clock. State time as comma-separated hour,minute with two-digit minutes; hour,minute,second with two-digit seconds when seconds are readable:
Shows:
3,54
